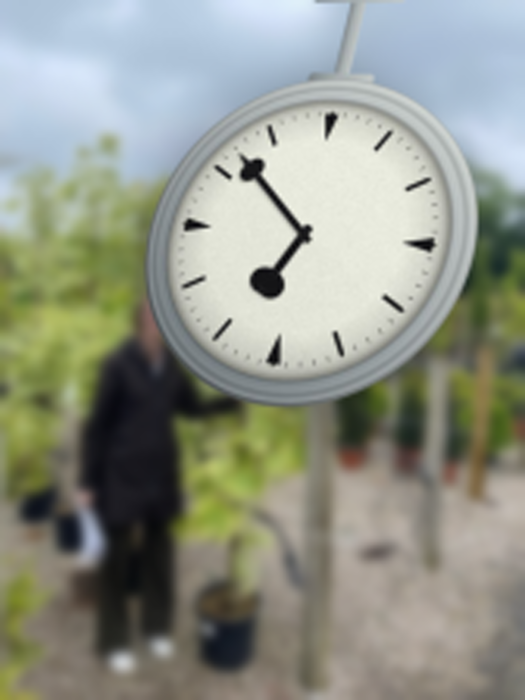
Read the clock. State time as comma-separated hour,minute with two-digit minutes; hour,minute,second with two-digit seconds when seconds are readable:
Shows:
6,52
